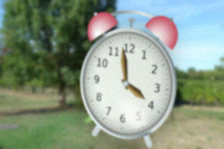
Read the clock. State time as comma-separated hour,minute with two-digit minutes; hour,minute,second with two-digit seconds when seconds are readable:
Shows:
3,58
